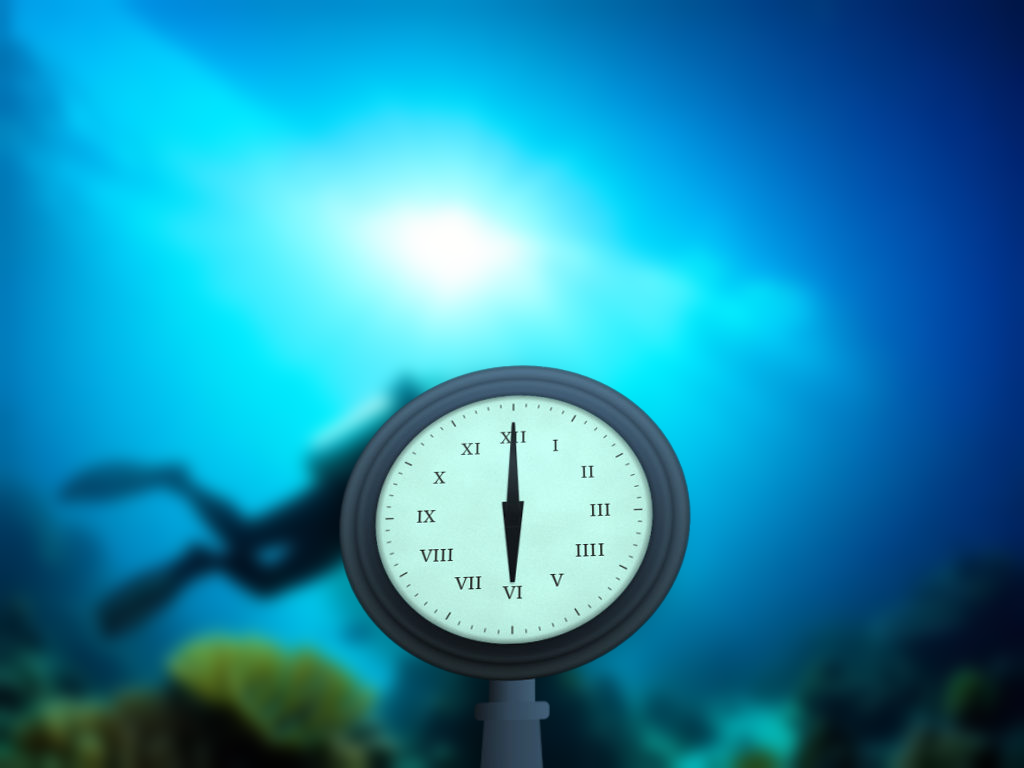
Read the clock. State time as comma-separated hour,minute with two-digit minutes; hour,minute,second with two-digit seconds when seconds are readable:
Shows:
6,00
